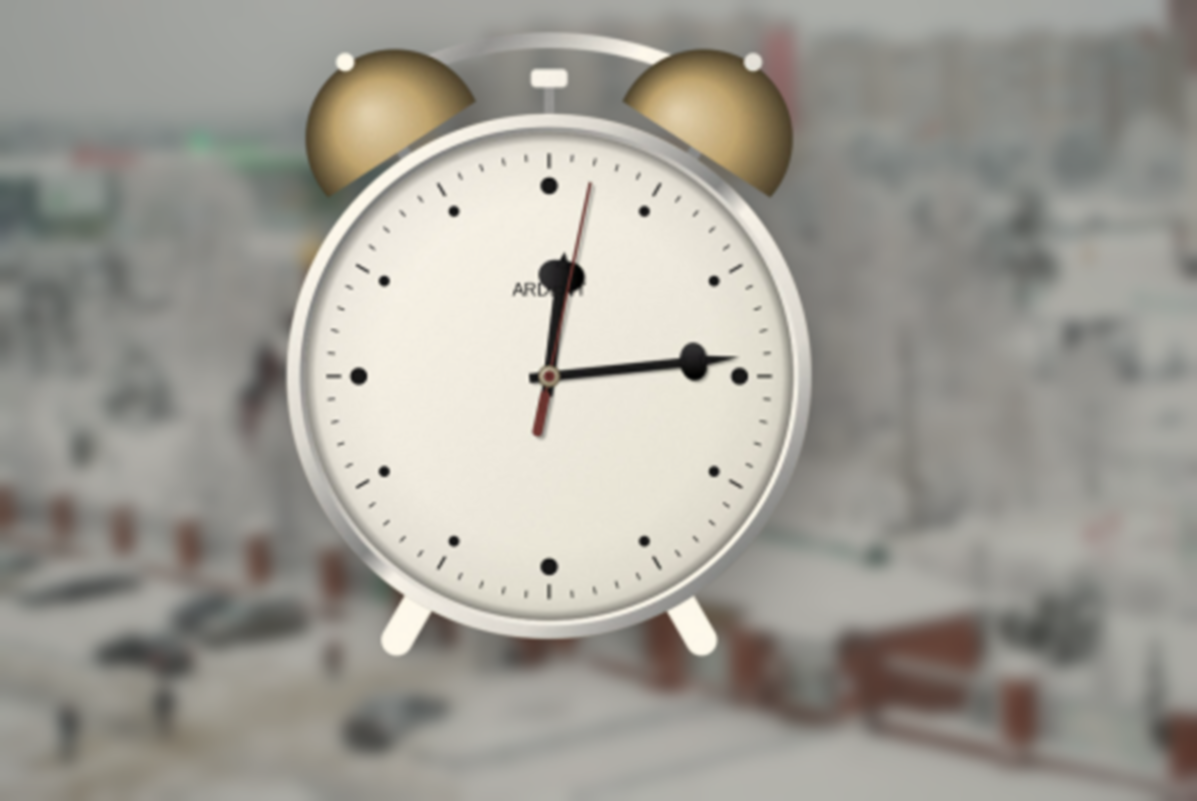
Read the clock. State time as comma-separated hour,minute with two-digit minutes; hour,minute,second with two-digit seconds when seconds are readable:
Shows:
12,14,02
